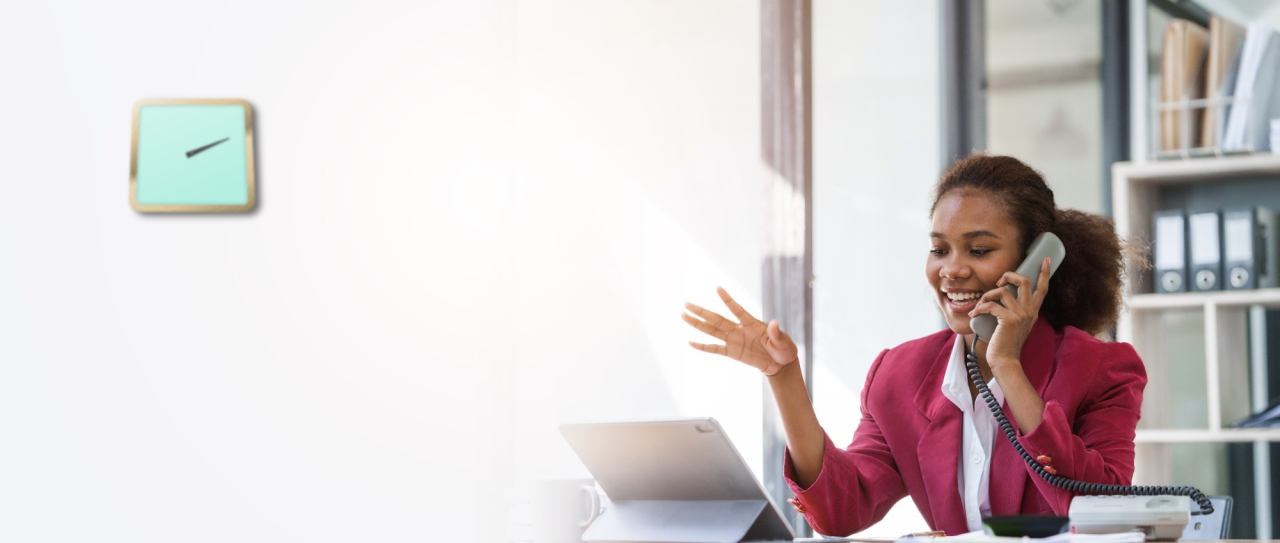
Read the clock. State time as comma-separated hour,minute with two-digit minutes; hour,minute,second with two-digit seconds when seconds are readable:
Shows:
2,11
